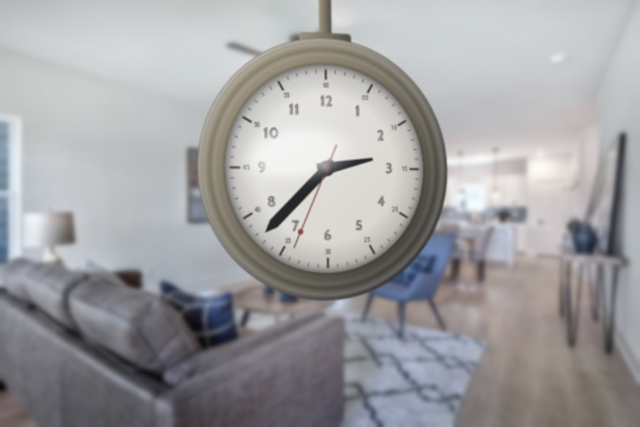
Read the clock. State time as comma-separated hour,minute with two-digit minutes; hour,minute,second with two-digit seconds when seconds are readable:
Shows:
2,37,34
